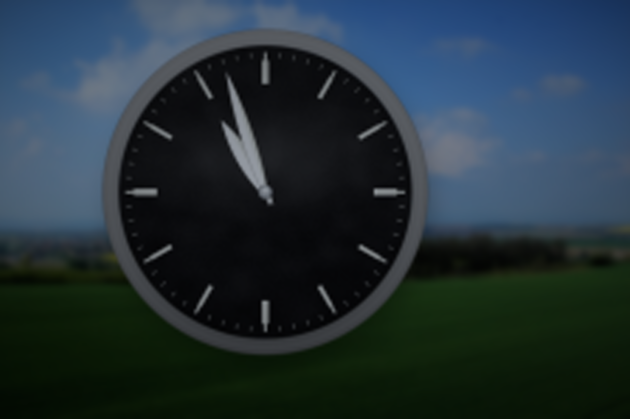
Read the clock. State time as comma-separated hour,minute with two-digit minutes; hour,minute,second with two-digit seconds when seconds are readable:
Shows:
10,57
